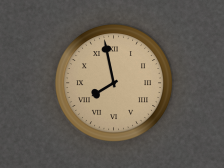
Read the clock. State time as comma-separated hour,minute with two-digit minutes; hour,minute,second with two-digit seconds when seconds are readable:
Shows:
7,58
